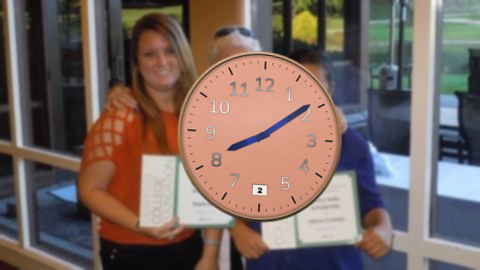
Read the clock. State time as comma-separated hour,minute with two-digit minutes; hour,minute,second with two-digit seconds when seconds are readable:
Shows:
8,09
